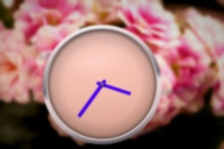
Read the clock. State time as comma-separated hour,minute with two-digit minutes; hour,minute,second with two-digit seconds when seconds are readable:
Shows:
3,36
